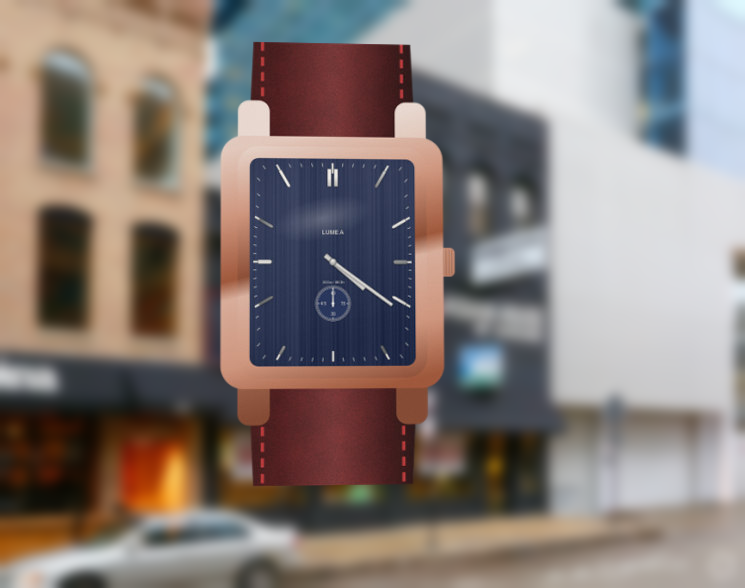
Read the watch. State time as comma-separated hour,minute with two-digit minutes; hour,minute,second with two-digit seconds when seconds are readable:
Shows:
4,21
